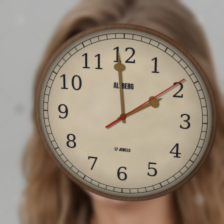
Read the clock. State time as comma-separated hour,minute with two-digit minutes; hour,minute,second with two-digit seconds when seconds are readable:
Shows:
1,59,09
